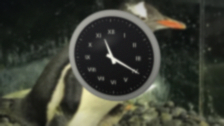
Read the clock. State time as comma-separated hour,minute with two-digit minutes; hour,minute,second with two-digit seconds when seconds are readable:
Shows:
11,20
